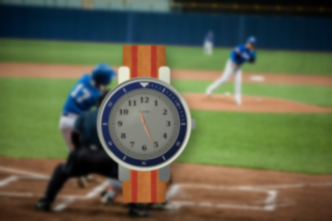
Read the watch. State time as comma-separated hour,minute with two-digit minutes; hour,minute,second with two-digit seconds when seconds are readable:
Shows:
11,26
